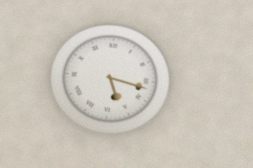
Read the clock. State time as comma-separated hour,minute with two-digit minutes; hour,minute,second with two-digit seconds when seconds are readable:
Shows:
5,17
